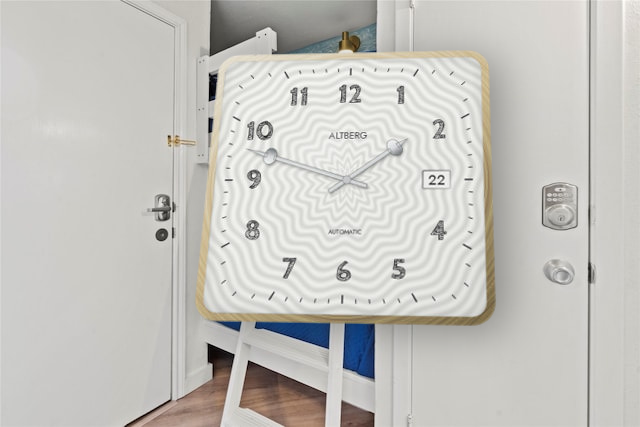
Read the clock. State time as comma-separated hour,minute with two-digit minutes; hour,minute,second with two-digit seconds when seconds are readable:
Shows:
1,48
